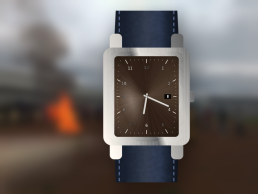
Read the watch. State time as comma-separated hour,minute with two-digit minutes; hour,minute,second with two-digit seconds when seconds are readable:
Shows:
6,19
